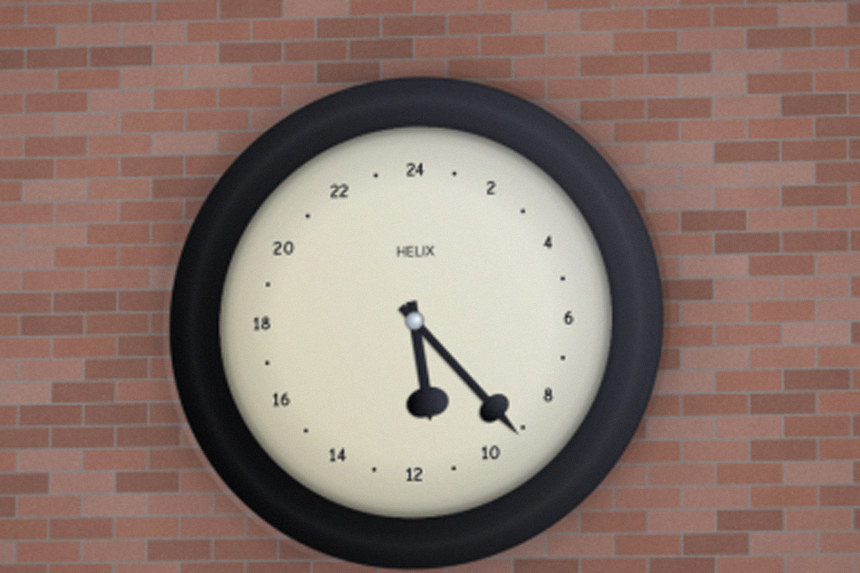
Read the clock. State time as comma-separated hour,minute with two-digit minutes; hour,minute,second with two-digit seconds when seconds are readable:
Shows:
11,23
